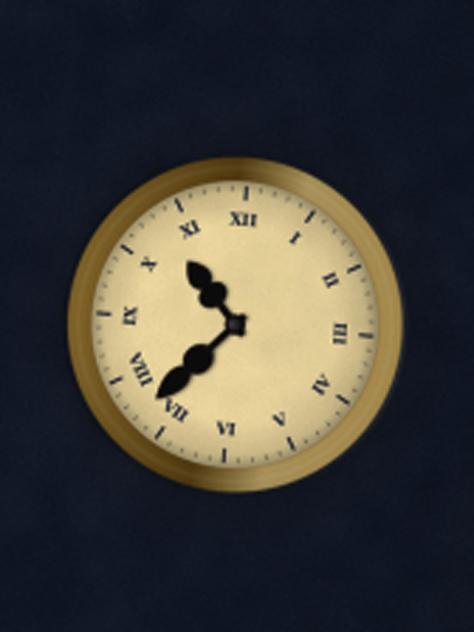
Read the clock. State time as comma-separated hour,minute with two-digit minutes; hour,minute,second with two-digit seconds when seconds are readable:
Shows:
10,37
